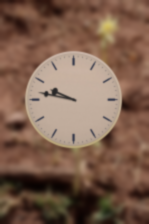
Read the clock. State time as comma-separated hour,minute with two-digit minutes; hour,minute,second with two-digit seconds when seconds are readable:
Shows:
9,47
